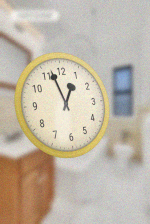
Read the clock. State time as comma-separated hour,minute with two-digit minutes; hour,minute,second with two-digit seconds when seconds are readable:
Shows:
12,57
